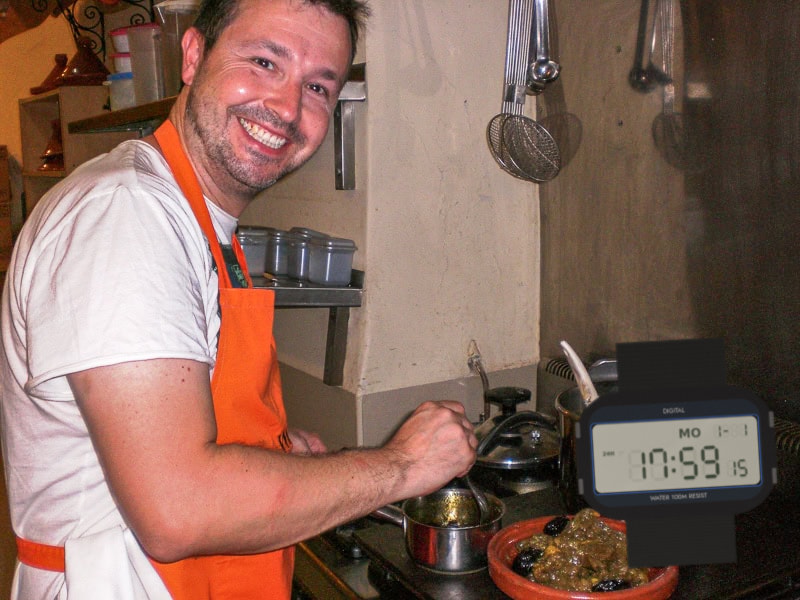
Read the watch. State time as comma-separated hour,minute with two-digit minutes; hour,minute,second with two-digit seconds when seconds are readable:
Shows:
17,59,15
